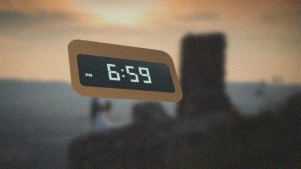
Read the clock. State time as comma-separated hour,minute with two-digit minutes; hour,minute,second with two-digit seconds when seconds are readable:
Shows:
6,59
